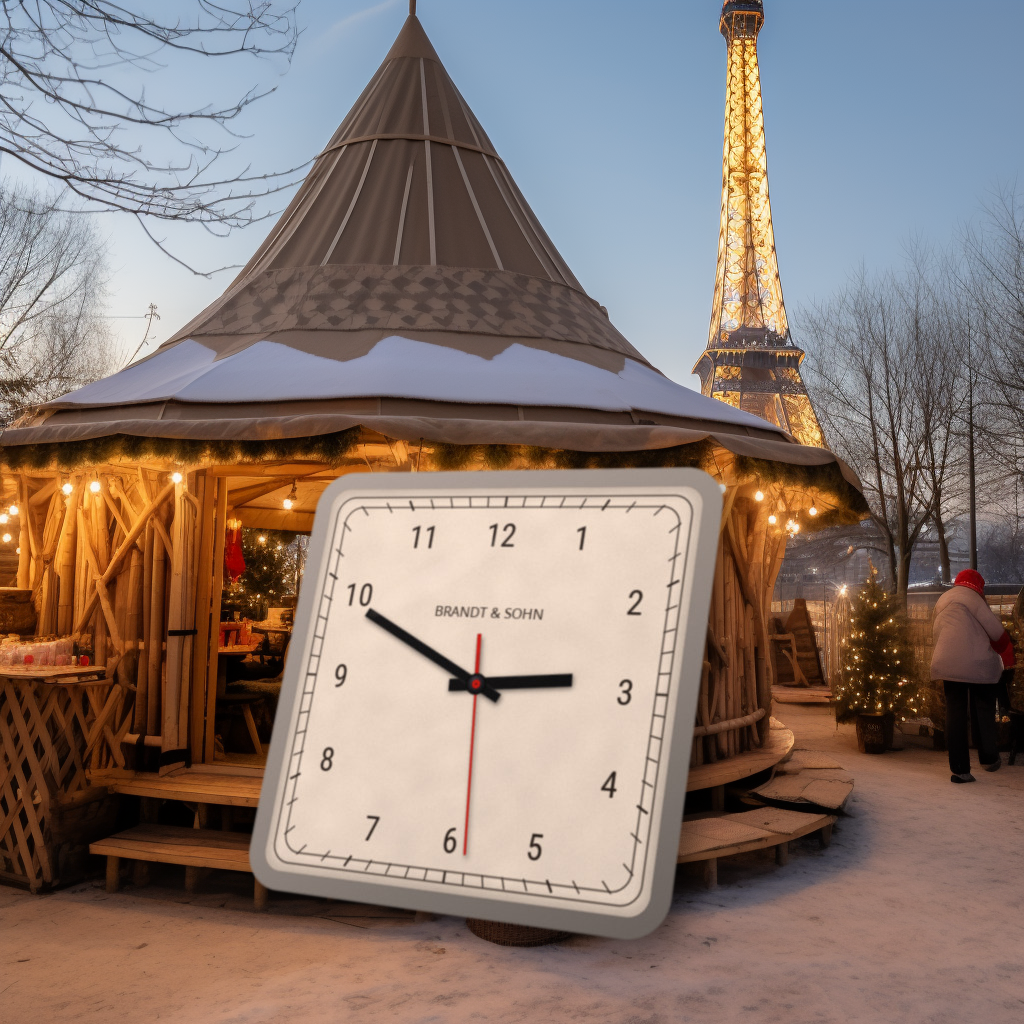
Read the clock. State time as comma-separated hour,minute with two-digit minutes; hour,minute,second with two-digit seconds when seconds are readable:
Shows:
2,49,29
